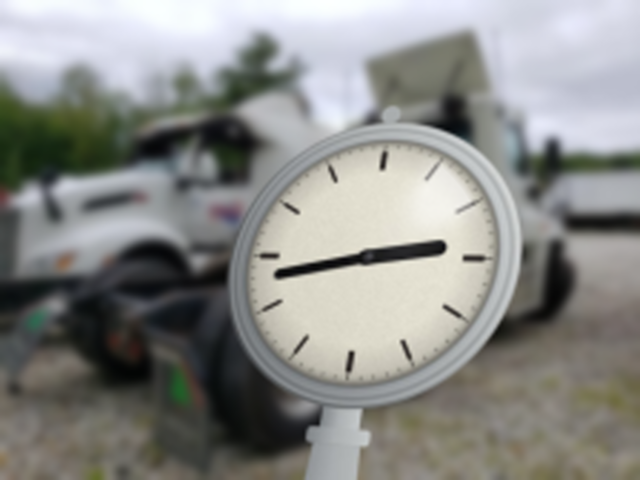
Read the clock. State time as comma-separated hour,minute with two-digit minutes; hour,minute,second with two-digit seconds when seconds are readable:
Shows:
2,43
